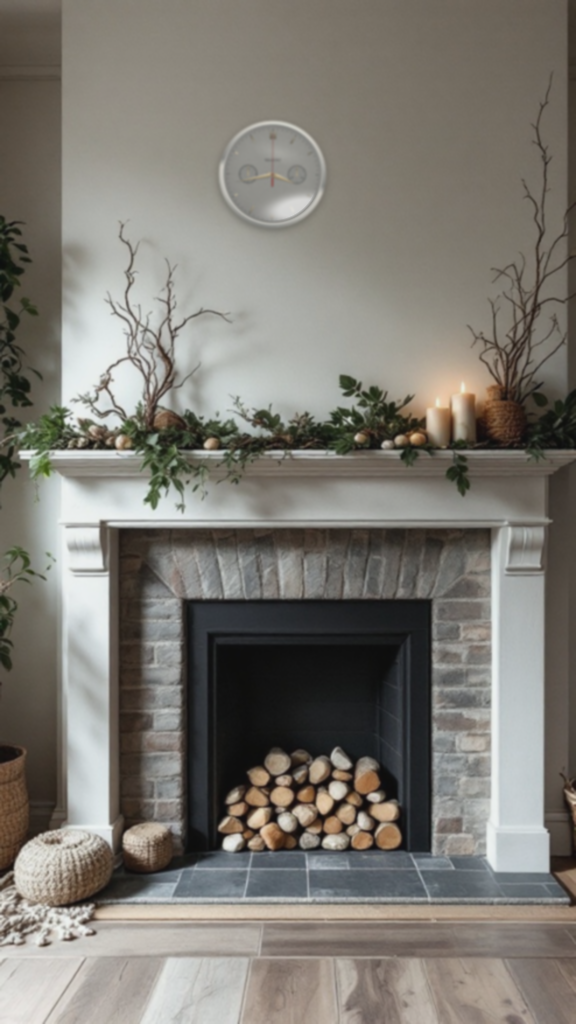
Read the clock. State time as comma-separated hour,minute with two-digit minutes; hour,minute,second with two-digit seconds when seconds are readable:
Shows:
3,43
